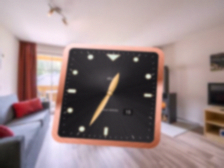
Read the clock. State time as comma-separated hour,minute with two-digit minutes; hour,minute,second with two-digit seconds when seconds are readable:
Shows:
12,34
